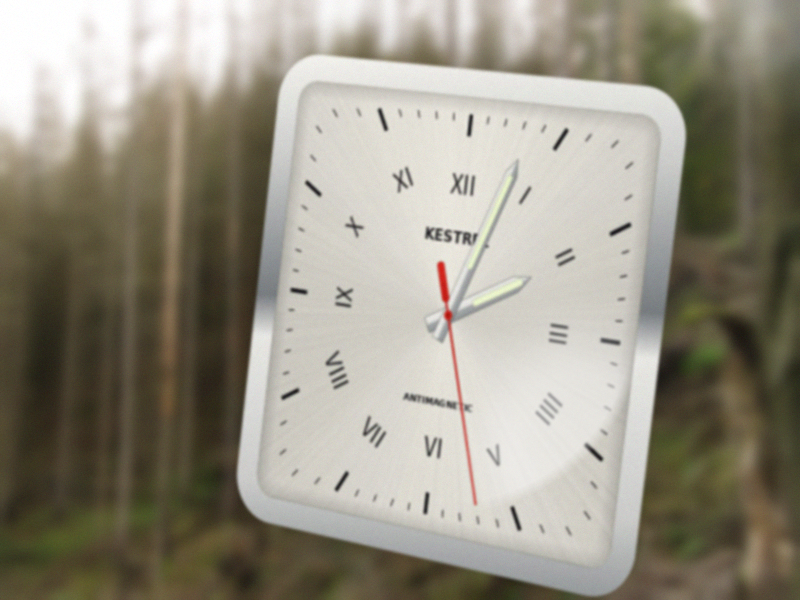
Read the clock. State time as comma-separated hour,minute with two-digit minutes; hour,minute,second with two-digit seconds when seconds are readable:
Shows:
2,03,27
